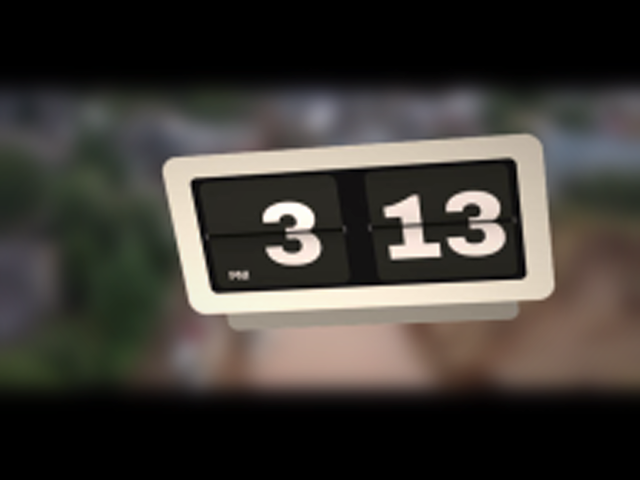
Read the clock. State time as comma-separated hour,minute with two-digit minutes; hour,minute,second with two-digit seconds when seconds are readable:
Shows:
3,13
